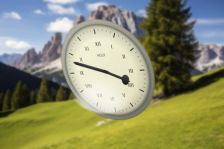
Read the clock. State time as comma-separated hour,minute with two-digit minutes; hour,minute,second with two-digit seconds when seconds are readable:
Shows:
3,48
